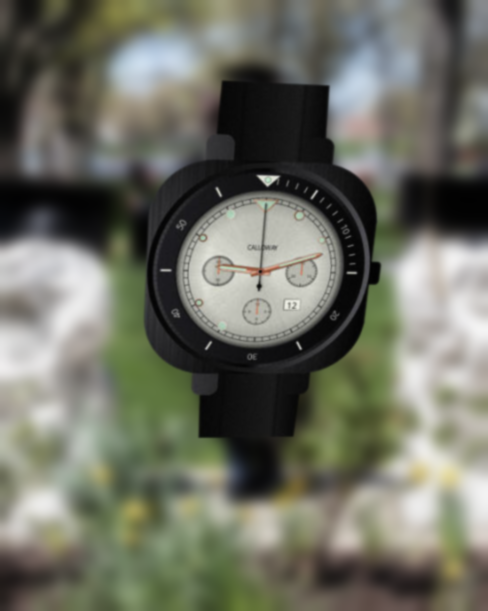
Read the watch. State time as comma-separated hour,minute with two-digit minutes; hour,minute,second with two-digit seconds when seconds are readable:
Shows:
9,12
